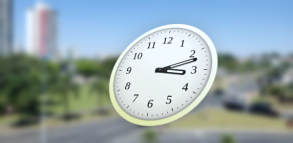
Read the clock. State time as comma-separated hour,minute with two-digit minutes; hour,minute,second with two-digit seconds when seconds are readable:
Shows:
3,12
